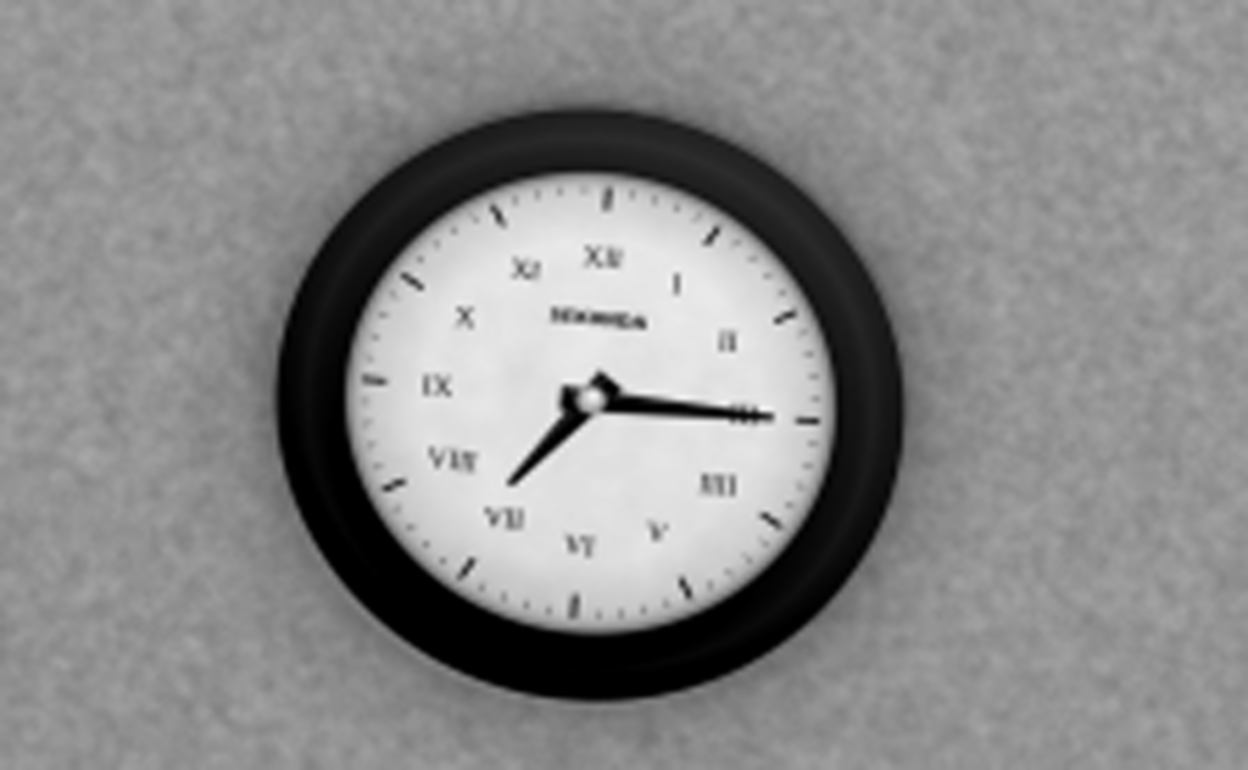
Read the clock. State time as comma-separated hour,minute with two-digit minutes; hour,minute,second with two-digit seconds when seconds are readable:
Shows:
7,15
